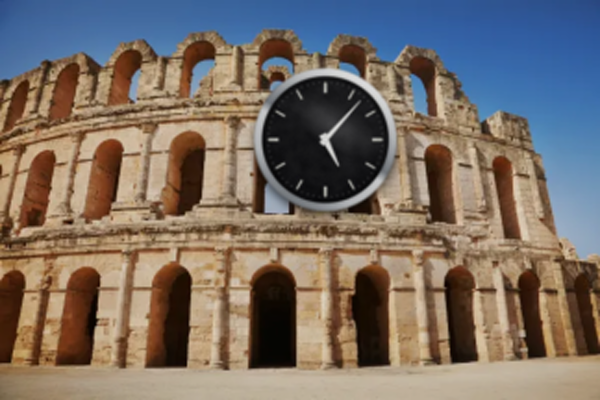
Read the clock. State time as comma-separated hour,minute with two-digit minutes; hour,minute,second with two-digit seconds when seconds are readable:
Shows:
5,07
